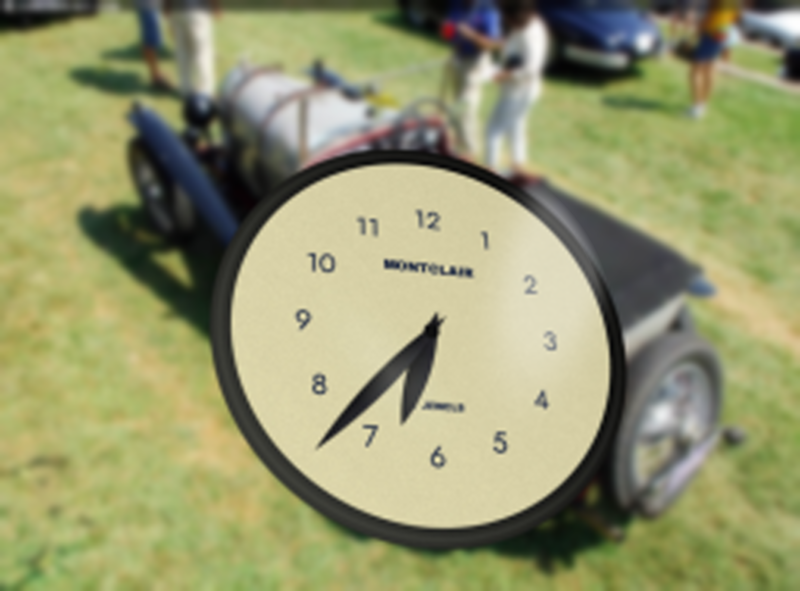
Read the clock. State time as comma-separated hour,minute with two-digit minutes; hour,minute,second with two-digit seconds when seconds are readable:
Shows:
6,37
